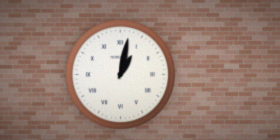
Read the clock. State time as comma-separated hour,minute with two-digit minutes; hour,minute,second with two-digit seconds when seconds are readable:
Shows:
1,02
